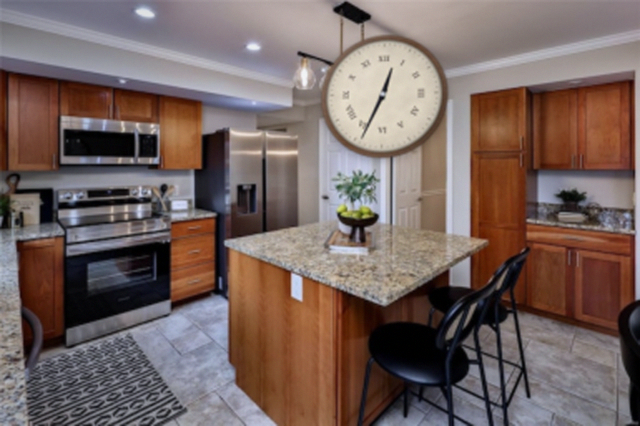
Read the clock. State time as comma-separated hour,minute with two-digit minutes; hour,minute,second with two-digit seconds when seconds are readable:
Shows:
12,34
